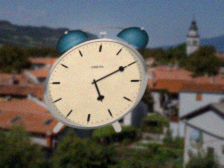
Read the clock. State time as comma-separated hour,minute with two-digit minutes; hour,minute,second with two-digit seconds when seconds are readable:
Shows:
5,10
